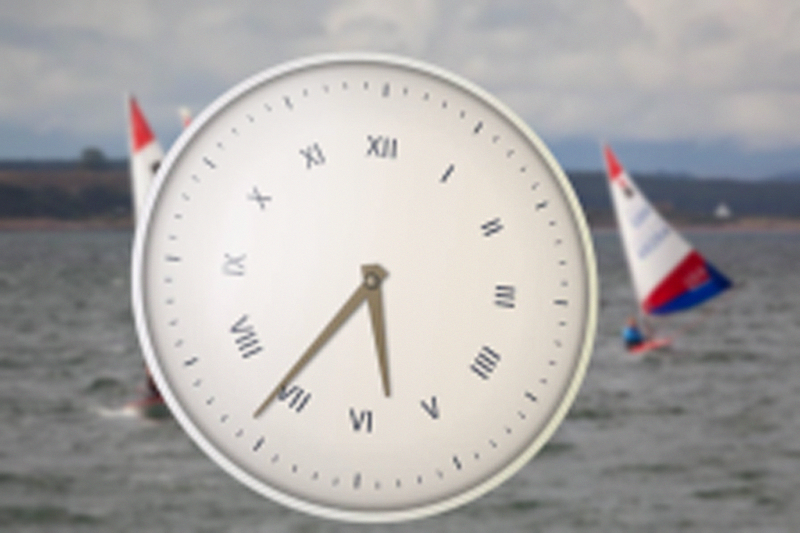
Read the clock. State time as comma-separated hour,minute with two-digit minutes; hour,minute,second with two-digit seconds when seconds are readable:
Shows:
5,36
